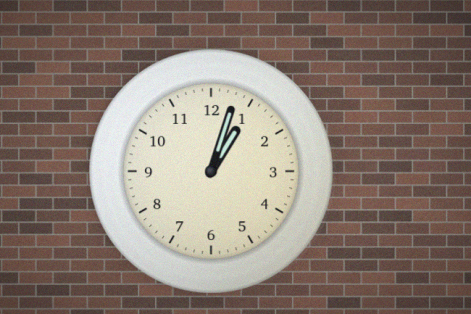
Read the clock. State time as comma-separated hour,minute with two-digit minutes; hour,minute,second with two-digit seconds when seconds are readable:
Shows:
1,03
